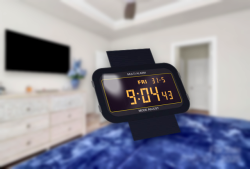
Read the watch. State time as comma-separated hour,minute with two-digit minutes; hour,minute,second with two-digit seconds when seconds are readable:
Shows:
9,04,43
